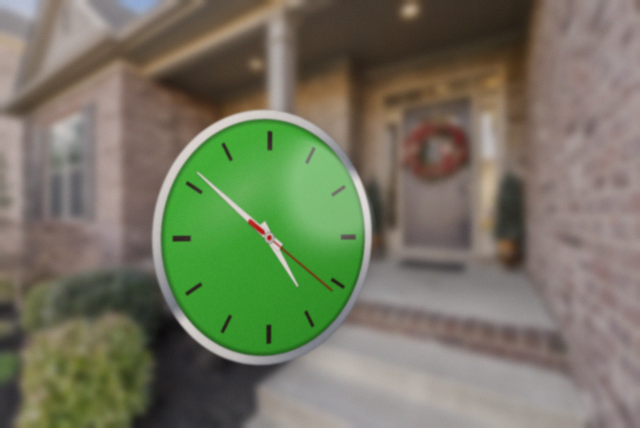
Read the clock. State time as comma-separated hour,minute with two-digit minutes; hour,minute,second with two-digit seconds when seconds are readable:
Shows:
4,51,21
